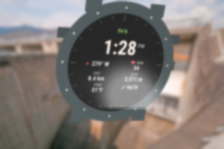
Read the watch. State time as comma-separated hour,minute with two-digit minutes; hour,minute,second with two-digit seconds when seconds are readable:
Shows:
1,28
